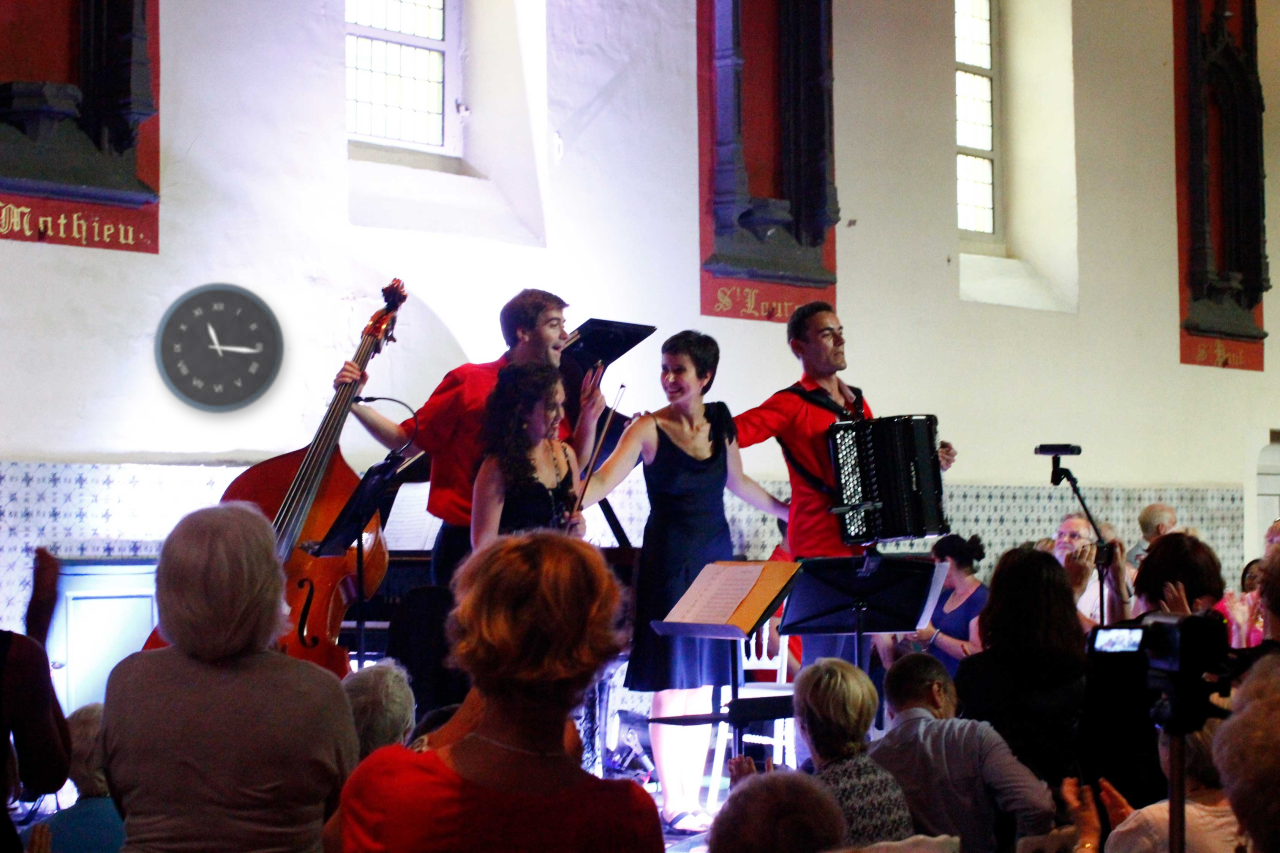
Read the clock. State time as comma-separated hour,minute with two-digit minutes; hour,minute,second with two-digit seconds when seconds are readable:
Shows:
11,16
